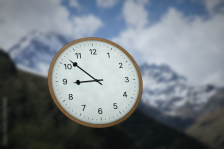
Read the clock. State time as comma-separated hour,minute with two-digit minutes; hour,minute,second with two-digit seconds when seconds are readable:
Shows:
8,52
